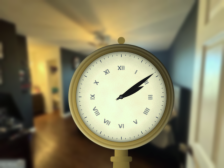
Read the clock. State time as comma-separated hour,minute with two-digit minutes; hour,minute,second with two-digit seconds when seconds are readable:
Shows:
2,09
